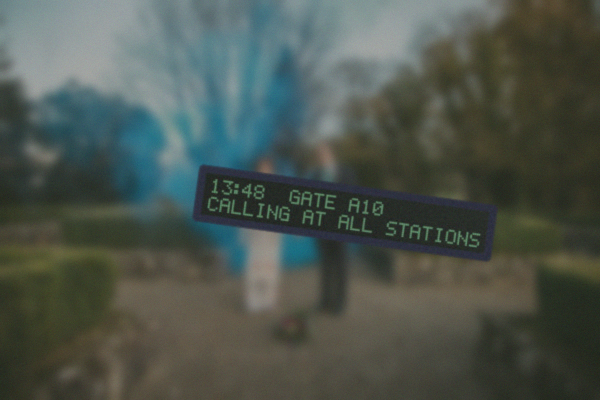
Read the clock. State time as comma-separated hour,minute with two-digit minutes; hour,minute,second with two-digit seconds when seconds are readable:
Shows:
13,48
